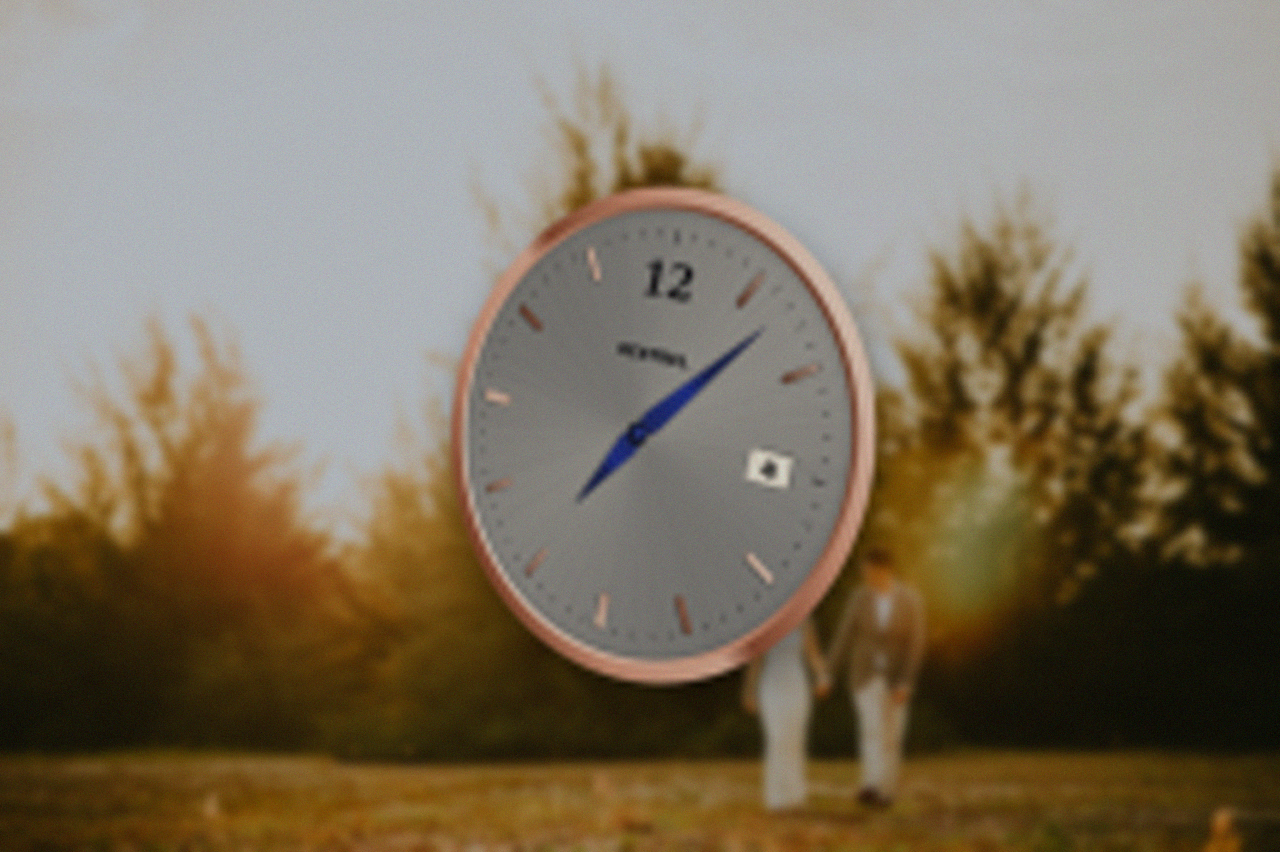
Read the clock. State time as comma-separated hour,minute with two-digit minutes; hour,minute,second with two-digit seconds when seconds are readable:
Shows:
7,07
